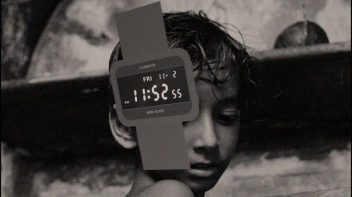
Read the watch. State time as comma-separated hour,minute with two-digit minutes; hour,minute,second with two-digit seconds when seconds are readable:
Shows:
11,52,55
